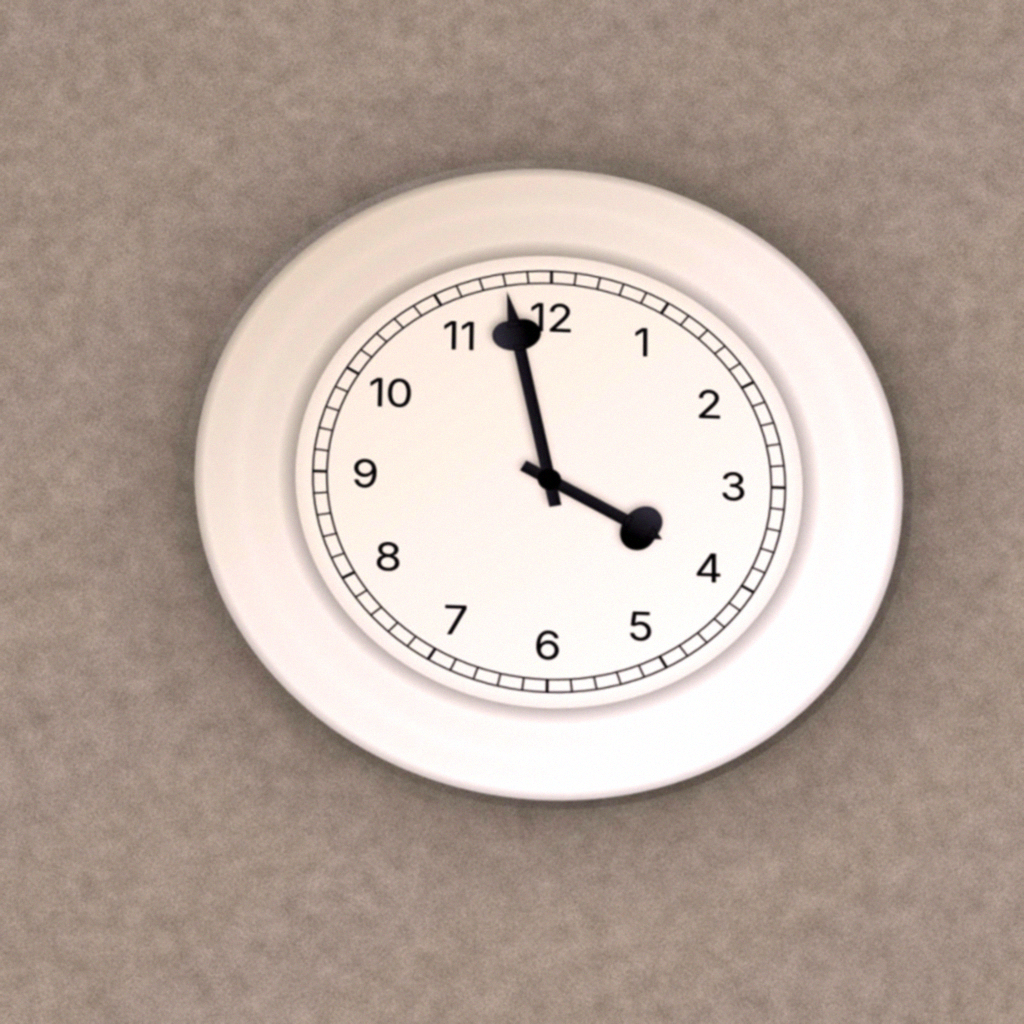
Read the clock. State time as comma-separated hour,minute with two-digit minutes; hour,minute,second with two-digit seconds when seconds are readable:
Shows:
3,58
